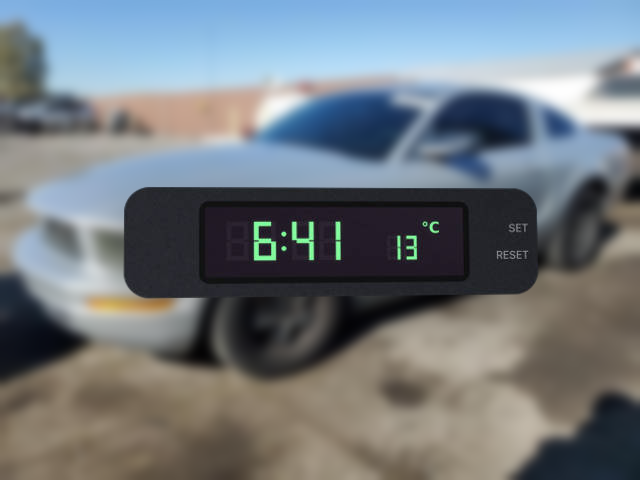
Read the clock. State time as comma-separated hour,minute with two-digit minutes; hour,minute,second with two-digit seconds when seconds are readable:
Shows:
6,41
